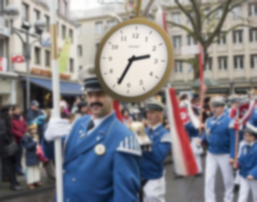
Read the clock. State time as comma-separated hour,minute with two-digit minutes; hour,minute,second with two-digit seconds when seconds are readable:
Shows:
2,34
